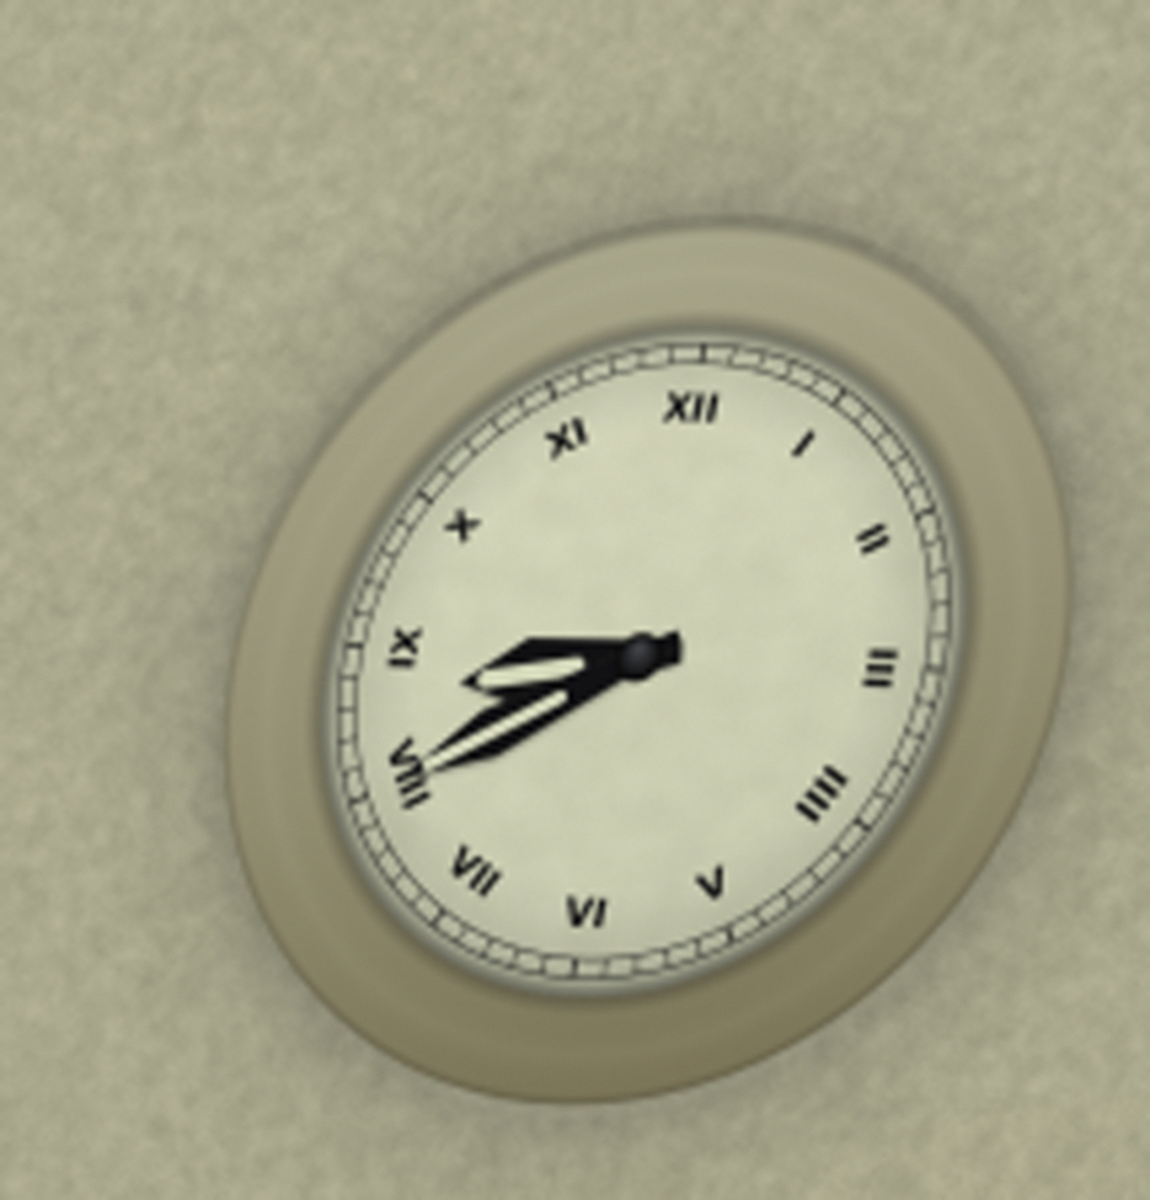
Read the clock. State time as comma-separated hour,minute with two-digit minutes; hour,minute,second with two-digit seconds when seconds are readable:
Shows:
8,40
